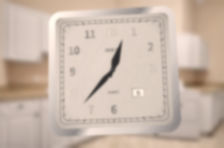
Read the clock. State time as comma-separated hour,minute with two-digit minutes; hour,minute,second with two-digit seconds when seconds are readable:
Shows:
12,37
